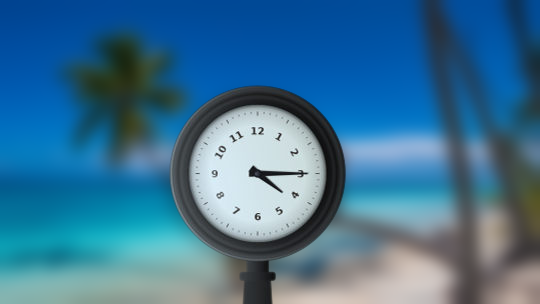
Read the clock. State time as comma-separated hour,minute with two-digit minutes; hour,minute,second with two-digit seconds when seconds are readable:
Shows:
4,15
